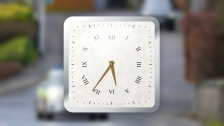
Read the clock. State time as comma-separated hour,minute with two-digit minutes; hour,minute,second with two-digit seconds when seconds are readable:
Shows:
5,36
